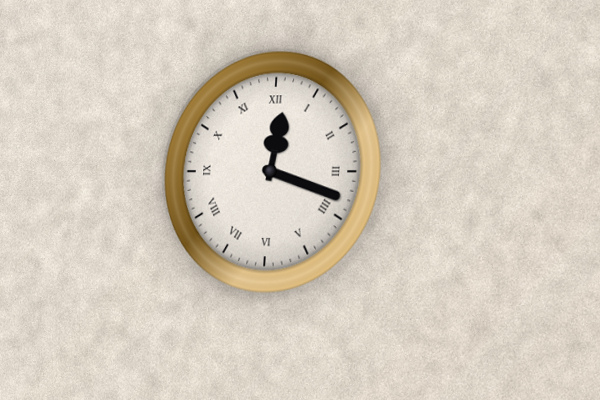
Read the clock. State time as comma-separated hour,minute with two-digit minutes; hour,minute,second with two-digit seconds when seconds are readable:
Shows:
12,18
